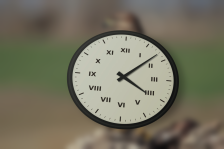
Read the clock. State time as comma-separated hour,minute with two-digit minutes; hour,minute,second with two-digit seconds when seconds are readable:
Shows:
4,08
